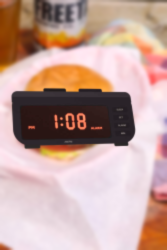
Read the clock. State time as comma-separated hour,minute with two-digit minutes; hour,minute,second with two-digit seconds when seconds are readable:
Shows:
1,08
